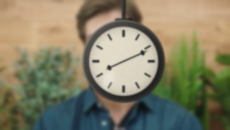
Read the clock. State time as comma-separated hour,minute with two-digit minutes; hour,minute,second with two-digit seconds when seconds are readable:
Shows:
8,11
